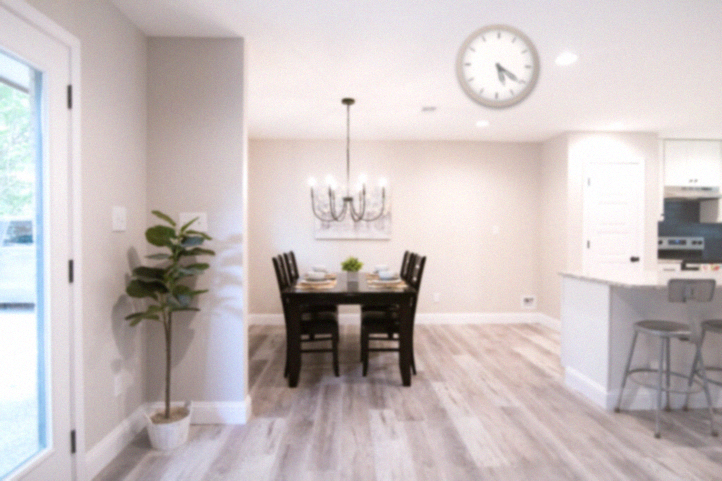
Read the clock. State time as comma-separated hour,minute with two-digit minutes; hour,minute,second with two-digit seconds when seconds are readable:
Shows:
5,21
